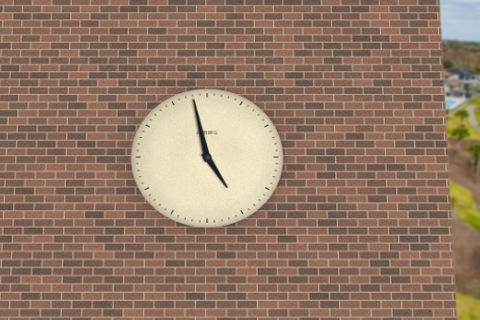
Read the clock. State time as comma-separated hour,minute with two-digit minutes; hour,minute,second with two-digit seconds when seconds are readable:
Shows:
4,58
